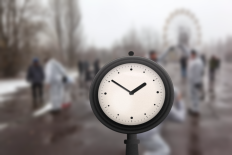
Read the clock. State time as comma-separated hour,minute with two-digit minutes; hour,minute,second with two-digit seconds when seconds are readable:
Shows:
1,51
